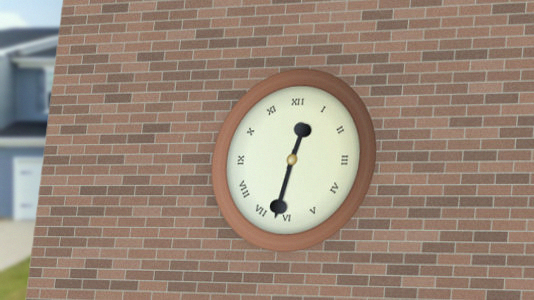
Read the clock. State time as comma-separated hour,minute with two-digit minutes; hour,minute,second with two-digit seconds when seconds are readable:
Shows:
12,32
